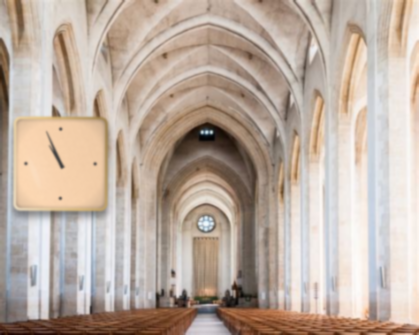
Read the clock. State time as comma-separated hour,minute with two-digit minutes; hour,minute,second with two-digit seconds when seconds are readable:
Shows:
10,56
